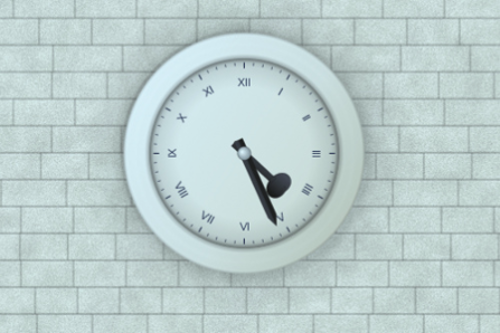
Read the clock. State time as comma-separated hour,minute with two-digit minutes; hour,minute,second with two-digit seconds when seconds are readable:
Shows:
4,26
